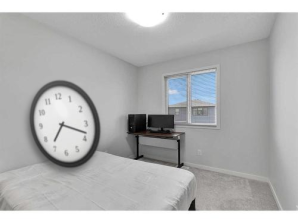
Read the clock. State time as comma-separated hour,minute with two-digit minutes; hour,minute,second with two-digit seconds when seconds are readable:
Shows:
7,18
